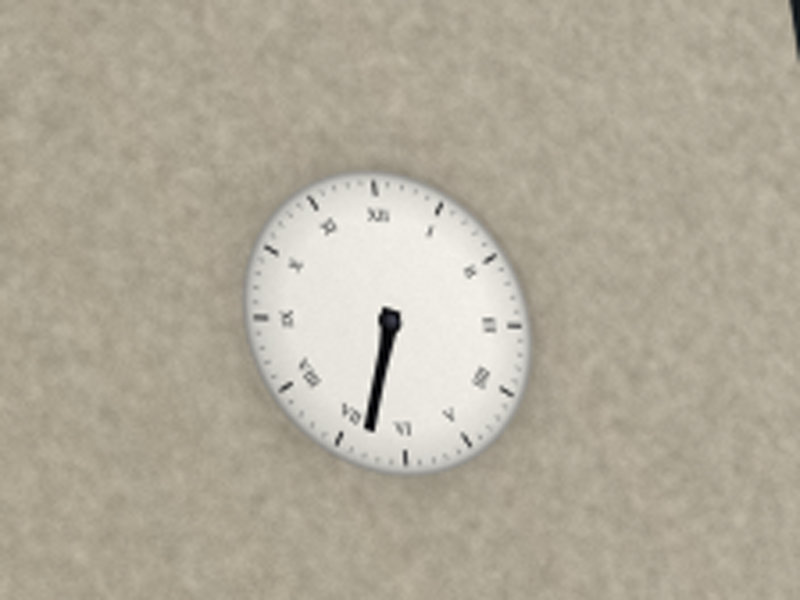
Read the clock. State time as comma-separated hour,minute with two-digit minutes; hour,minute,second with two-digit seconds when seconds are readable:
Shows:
6,33
